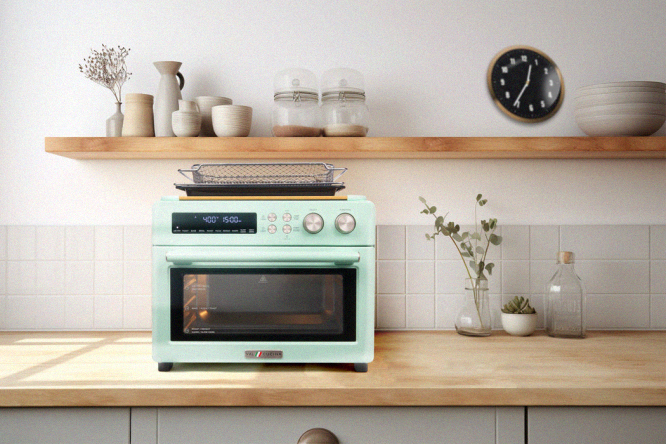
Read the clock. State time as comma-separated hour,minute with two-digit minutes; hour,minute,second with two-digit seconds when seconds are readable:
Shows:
12,36
